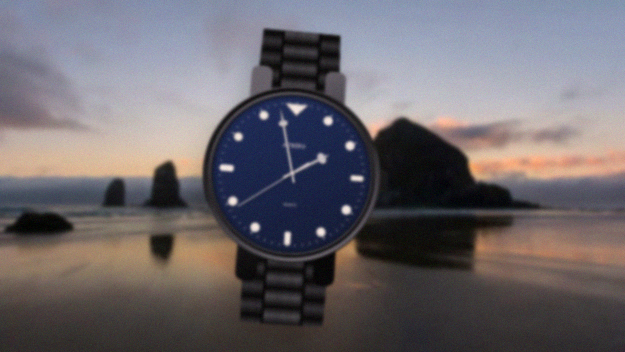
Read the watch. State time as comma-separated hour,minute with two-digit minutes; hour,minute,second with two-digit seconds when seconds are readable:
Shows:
1,57,39
